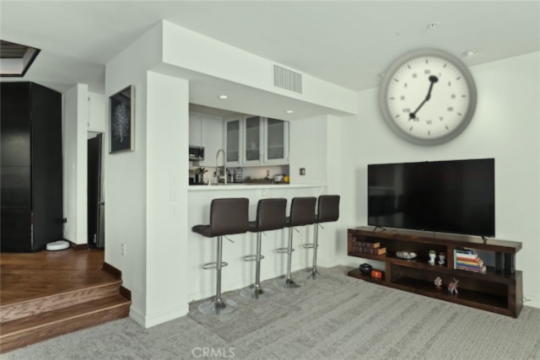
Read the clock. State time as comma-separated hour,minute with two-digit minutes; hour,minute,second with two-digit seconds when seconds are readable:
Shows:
12,37
